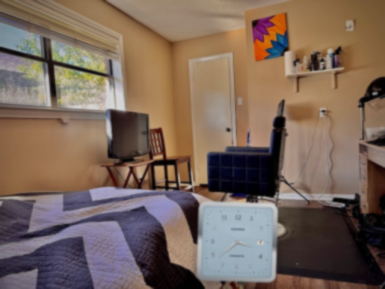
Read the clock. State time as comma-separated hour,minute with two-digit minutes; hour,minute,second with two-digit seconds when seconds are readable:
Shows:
3,38
